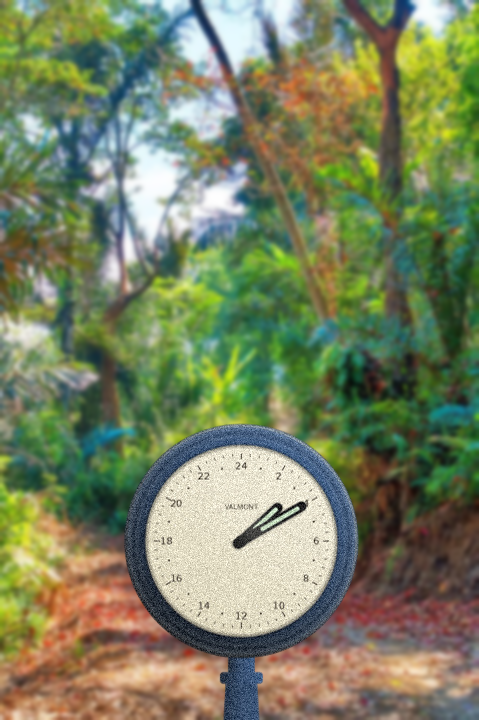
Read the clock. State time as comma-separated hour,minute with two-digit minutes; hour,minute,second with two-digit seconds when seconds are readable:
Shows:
3,10
